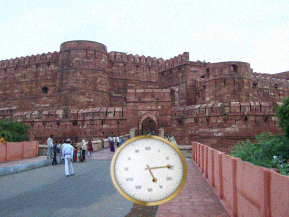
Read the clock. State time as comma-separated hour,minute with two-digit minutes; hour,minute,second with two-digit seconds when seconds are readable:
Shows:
5,14
